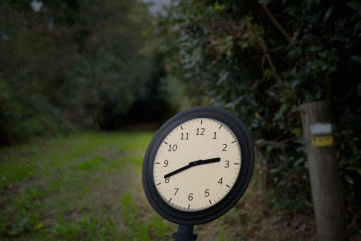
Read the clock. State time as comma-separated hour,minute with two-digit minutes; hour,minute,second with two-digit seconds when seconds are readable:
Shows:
2,41
